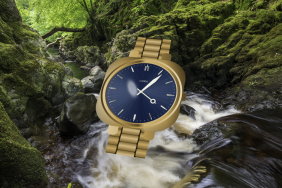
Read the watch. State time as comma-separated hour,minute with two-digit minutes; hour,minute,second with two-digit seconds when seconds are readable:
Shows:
4,06
